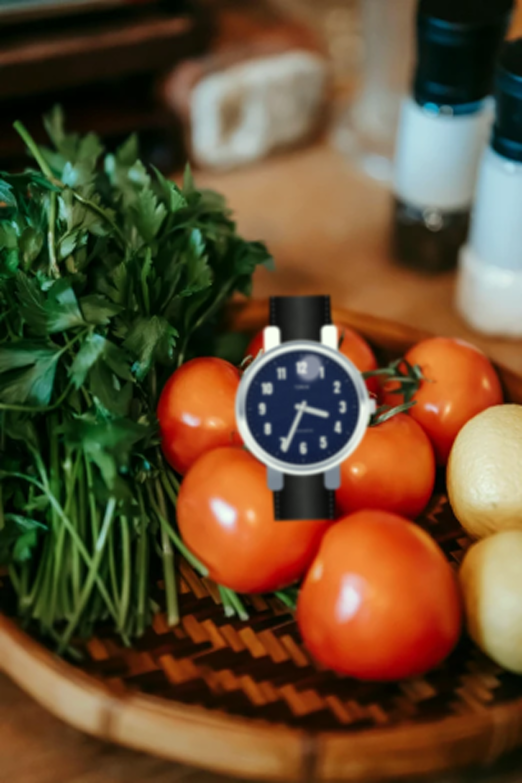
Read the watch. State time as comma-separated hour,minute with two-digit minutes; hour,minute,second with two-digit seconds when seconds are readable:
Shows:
3,34
